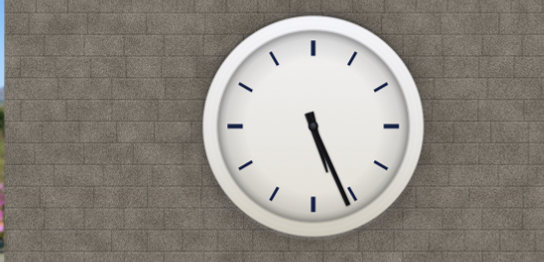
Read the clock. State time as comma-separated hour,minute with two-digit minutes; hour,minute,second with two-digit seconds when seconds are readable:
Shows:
5,26
